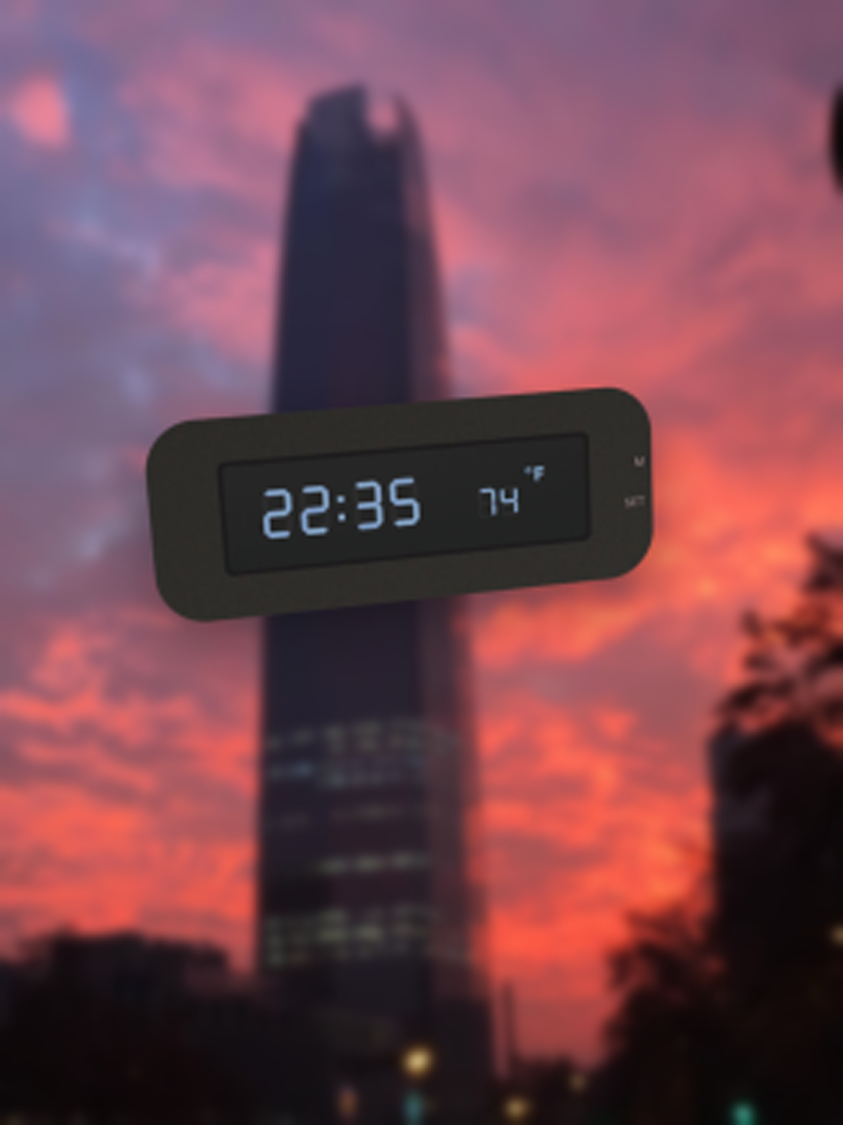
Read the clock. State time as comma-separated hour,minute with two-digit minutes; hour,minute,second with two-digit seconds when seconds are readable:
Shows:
22,35
